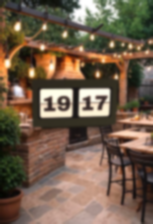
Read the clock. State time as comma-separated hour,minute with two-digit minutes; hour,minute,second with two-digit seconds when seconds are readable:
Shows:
19,17
